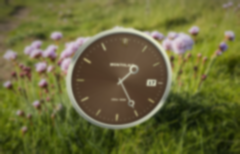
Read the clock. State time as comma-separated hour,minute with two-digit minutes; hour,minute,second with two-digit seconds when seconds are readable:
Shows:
1,25
